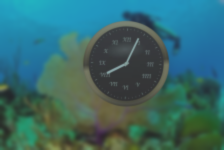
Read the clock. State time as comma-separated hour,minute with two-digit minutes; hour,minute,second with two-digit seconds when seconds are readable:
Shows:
8,04
